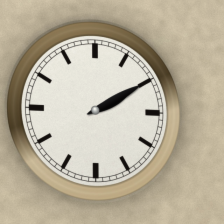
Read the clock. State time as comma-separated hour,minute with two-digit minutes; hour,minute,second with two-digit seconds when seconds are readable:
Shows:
2,10
